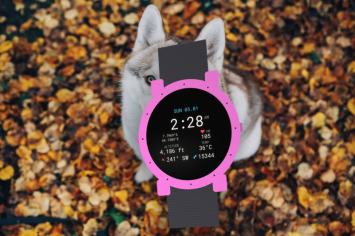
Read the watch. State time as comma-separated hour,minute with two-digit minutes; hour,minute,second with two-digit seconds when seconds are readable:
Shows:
2,28
